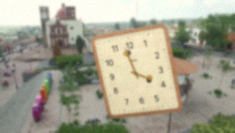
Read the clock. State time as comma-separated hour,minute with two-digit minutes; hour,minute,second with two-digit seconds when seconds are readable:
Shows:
3,58
